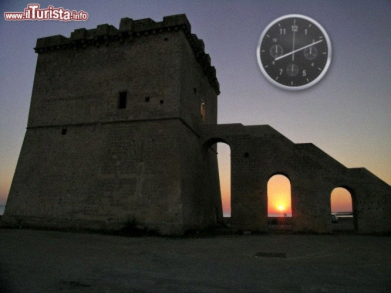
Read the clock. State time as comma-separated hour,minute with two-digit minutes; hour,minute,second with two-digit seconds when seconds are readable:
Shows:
8,11
